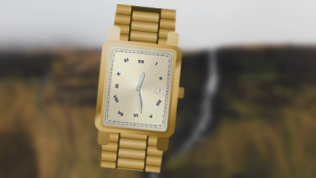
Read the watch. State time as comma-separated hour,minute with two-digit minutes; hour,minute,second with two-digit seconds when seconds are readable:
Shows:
12,28
